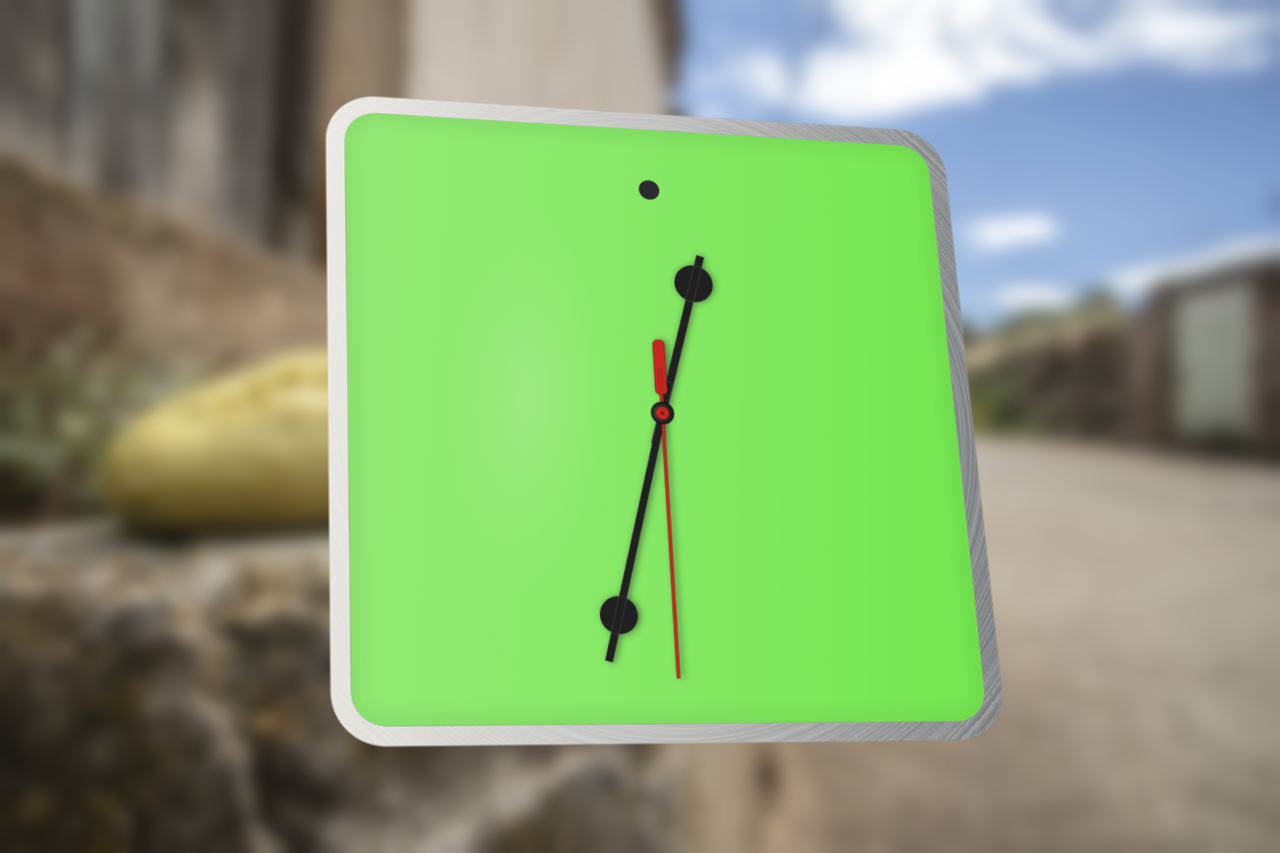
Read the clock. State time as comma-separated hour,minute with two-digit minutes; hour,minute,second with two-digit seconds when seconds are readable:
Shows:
12,32,30
